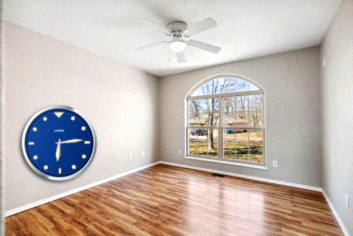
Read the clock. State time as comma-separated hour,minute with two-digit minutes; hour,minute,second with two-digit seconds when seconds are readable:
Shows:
6,14
